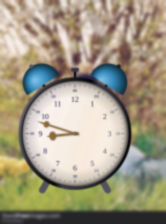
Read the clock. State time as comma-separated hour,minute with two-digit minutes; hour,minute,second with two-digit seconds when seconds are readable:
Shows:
8,48
